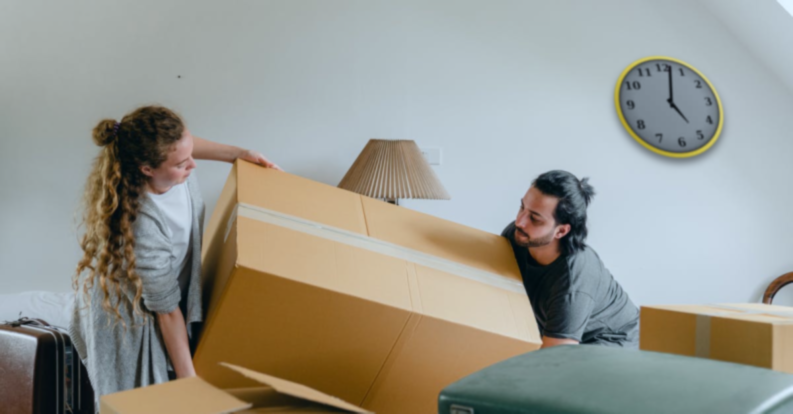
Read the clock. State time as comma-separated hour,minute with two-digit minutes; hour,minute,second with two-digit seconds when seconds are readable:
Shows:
5,02
